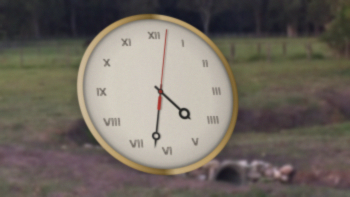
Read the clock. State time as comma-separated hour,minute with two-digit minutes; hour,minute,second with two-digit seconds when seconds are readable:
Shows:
4,32,02
